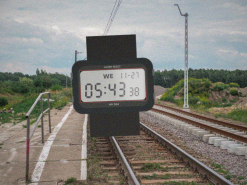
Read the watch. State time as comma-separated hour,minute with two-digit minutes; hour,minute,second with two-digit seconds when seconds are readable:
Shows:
5,43,38
